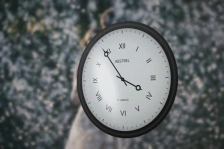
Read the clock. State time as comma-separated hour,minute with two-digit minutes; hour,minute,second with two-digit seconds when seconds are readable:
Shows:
3,54
